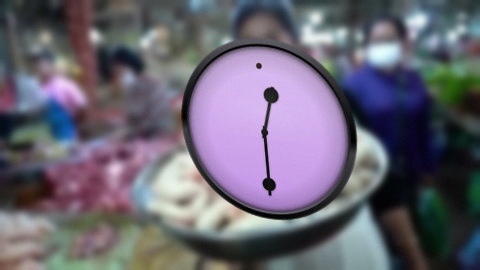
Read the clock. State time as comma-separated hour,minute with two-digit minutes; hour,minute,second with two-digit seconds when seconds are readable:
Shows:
12,30
